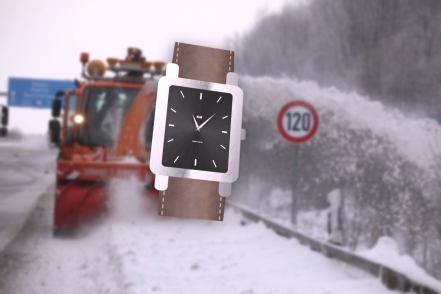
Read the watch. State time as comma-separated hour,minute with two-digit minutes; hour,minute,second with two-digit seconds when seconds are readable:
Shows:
11,07
